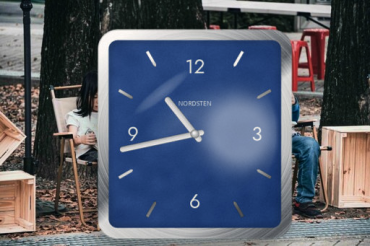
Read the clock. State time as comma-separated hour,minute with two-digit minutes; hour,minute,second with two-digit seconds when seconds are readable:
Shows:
10,43
